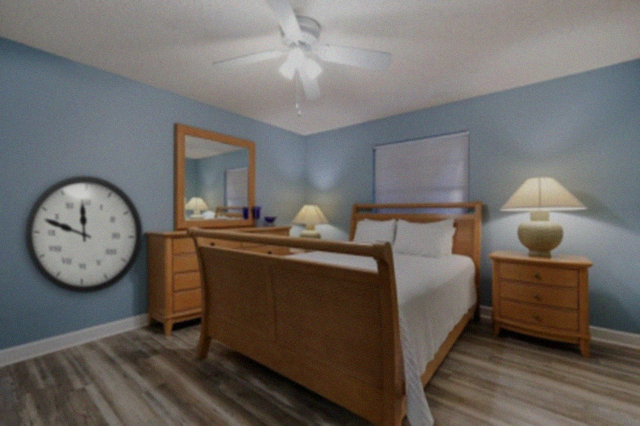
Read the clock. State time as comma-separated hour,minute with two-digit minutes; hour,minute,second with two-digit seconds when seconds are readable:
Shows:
11,48
